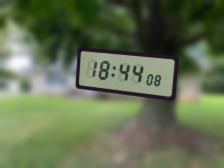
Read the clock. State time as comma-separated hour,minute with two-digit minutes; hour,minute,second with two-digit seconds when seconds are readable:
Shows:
18,44,08
